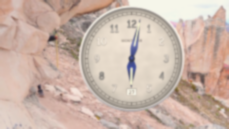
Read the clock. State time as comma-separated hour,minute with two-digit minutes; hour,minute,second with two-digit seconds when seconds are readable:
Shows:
6,02
